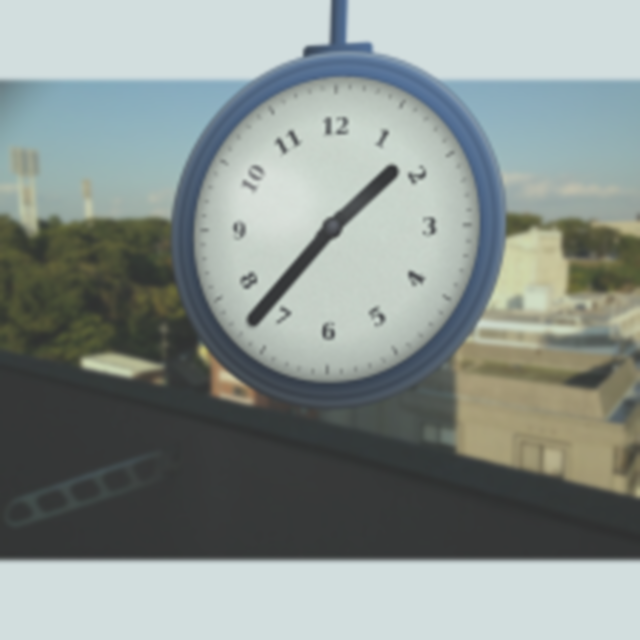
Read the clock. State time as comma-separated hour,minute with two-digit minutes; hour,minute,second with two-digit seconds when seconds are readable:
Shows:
1,37
